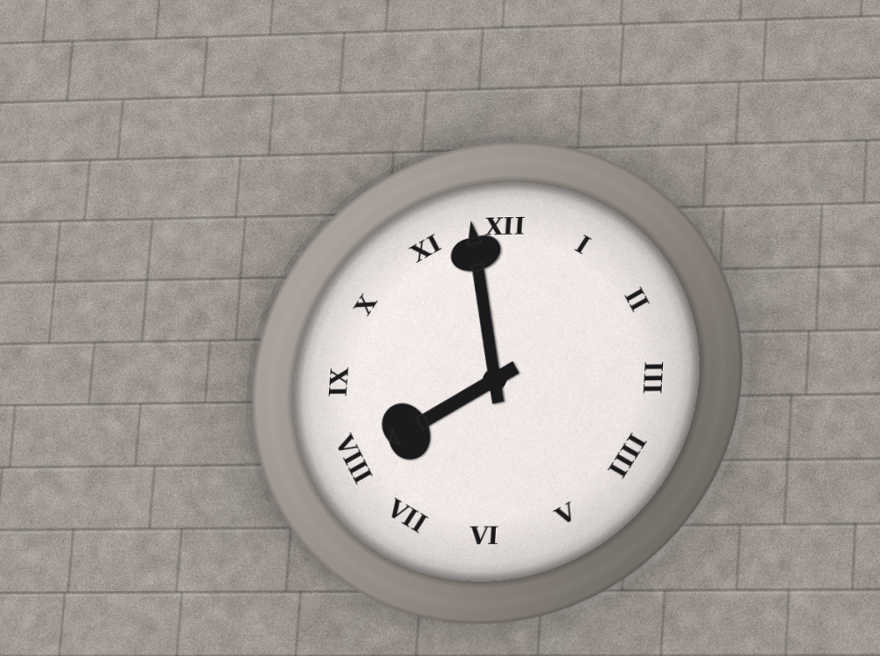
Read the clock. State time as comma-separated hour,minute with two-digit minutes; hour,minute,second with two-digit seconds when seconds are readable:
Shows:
7,58
